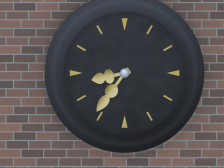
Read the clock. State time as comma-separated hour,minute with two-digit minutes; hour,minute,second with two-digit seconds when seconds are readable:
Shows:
8,36
